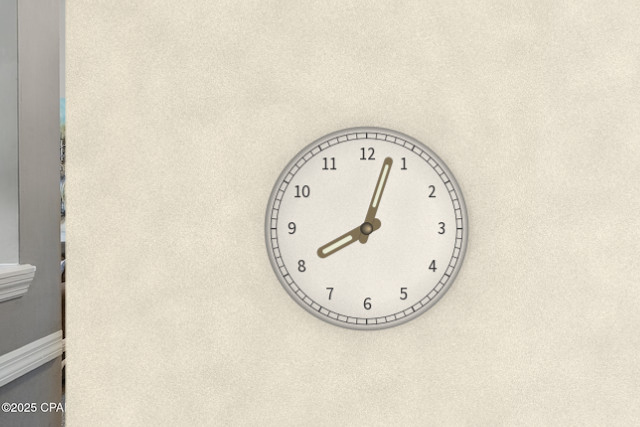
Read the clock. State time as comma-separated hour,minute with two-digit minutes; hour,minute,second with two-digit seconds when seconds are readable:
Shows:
8,03
